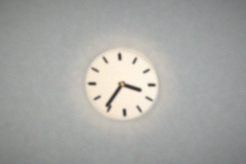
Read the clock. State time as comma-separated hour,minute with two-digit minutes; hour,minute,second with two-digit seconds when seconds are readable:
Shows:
3,36
